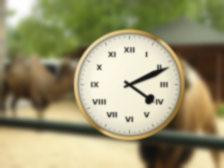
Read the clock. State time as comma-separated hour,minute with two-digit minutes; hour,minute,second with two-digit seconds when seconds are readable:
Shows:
4,11
